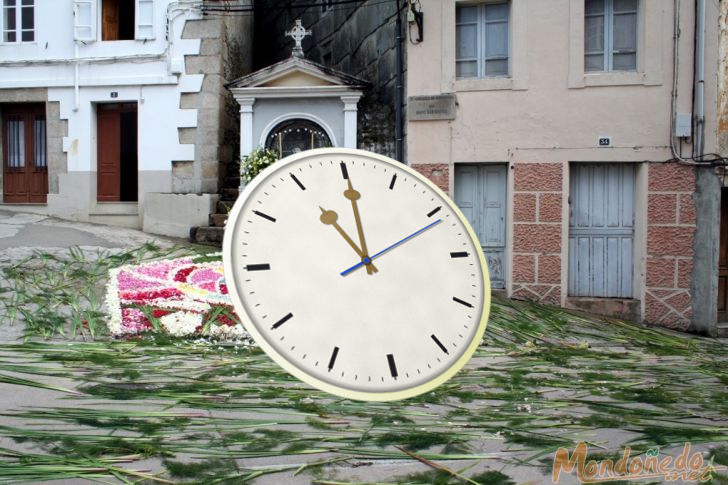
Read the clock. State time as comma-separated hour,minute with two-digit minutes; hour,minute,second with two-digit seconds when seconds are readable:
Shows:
11,00,11
